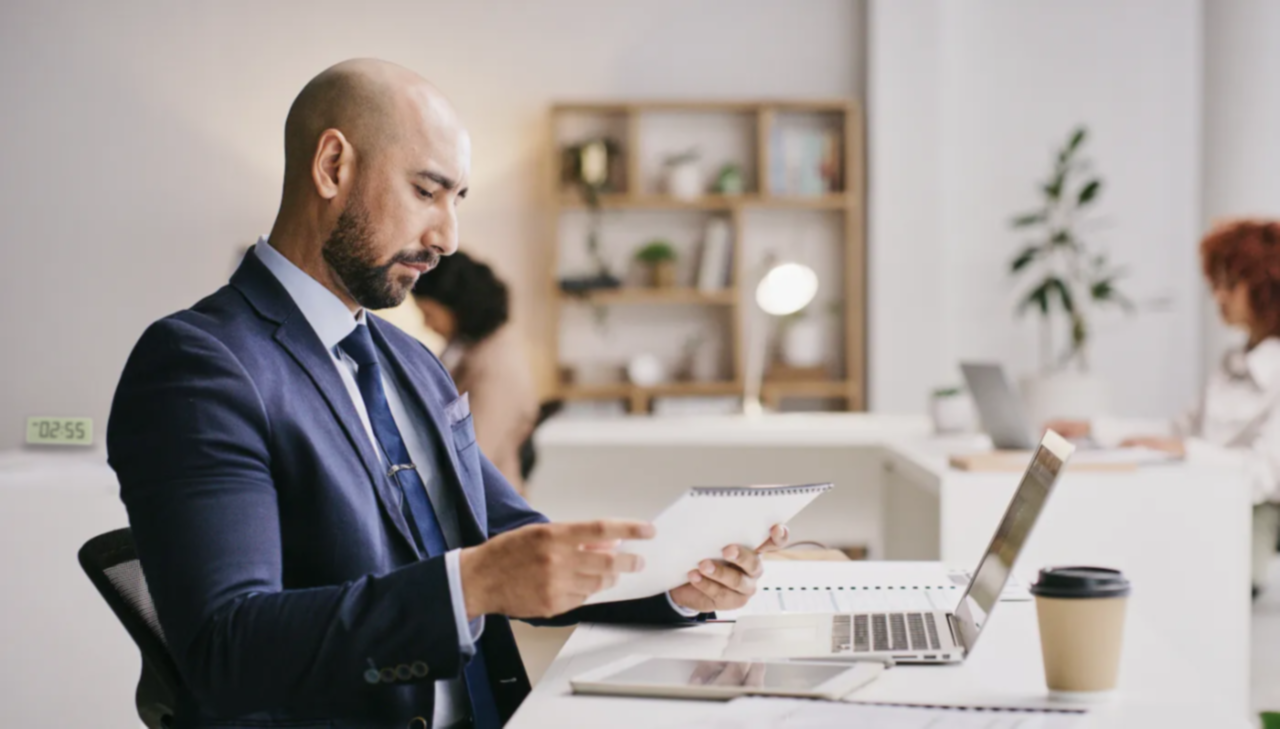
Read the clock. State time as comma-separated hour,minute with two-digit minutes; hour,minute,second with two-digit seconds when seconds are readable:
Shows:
2,55
